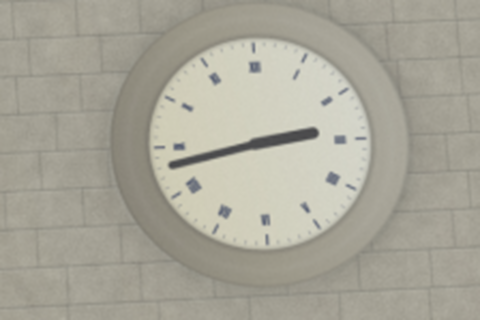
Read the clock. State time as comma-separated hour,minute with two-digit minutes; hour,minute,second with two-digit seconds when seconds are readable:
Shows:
2,43
